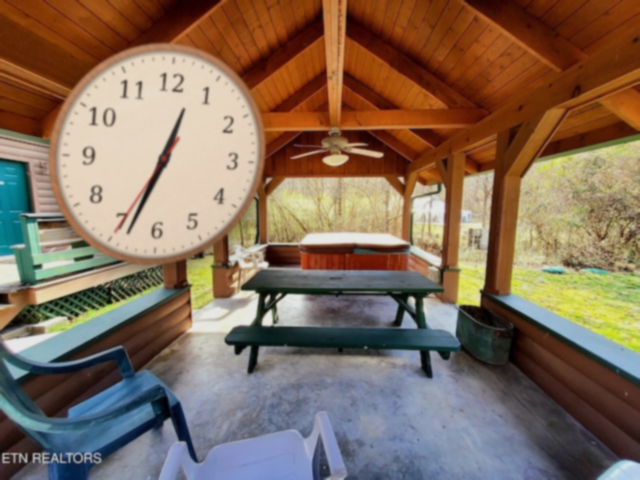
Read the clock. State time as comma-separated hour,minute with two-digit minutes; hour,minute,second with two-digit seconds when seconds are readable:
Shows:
12,33,35
